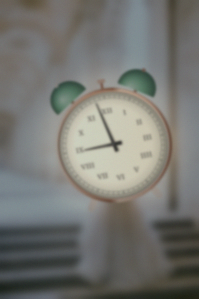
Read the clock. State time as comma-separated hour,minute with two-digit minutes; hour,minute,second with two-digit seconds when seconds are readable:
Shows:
8,58
